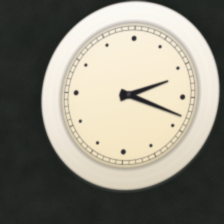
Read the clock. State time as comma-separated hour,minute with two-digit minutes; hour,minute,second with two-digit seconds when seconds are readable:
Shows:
2,18
